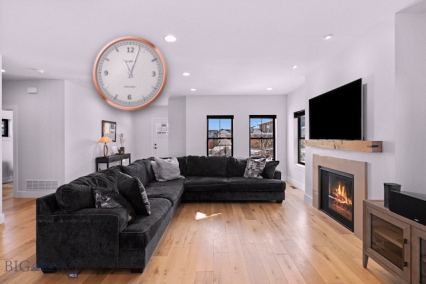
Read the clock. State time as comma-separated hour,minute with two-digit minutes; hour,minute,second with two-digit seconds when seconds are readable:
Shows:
11,03
